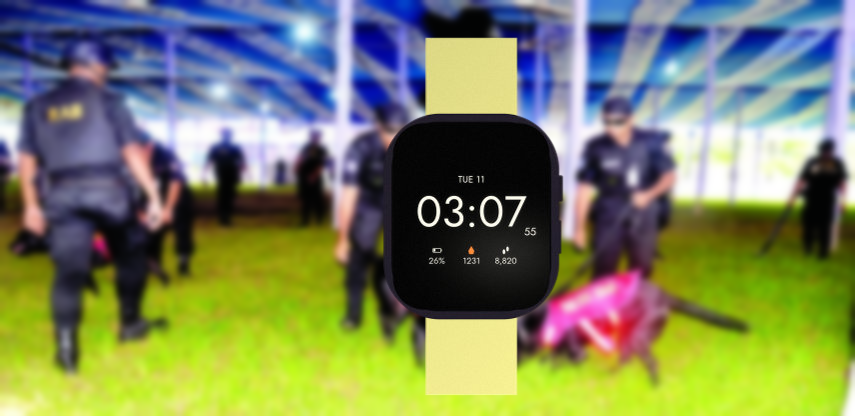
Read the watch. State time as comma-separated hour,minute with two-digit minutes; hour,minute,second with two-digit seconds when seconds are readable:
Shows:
3,07,55
